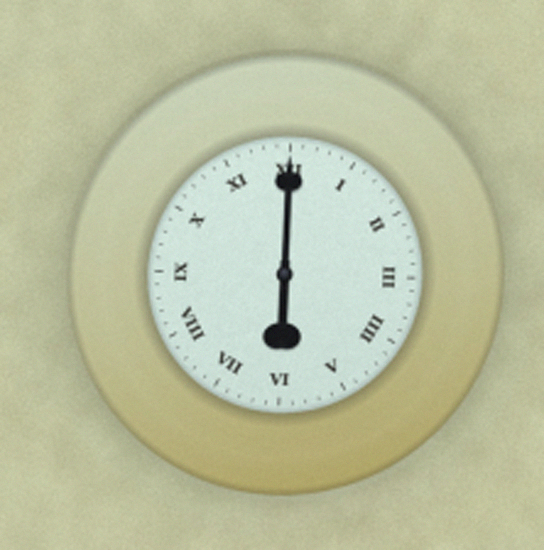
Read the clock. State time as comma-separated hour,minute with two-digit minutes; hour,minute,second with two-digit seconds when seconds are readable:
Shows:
6,00
